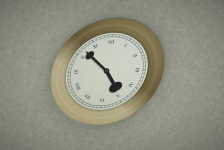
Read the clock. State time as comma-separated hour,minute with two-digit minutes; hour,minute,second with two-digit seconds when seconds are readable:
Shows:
4,52
